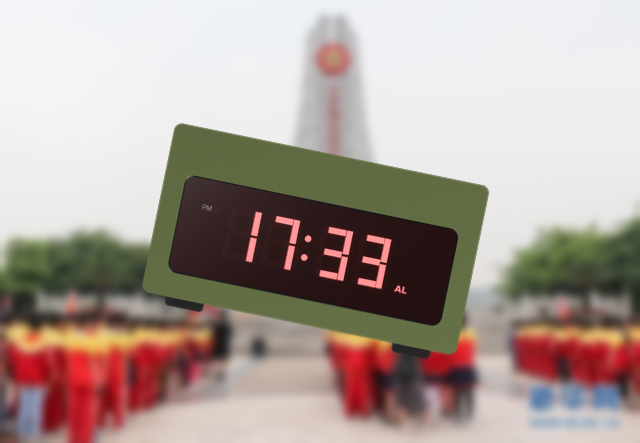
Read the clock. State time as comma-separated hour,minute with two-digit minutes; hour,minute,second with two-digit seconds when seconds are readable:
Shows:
17,33
